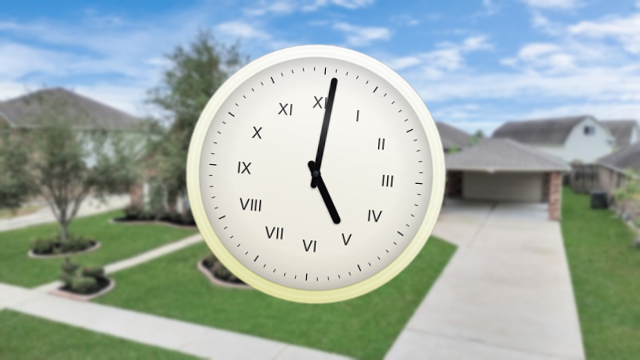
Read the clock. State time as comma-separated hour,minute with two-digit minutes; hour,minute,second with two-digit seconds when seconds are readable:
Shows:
5,01
